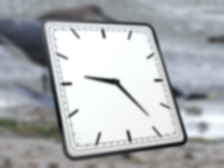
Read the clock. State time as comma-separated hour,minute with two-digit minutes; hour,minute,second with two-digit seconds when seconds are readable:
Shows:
9,24
